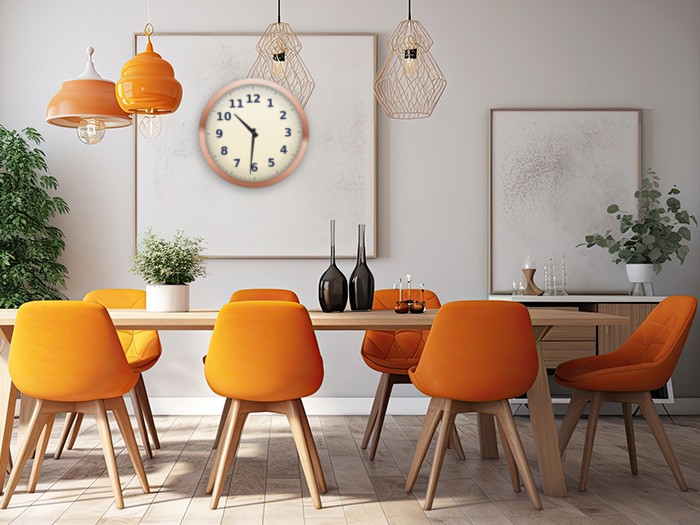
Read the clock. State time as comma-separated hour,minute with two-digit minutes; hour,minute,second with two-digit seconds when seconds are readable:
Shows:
10,31
